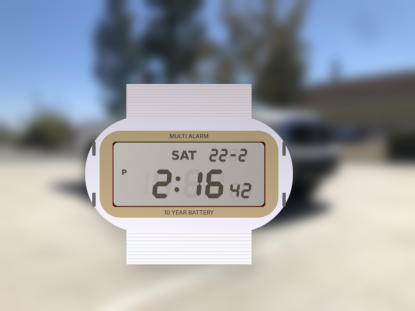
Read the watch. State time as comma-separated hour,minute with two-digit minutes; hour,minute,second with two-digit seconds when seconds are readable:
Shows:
2,16,42
